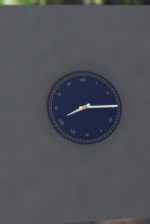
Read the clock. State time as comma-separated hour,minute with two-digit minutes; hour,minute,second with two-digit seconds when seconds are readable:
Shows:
8,15
